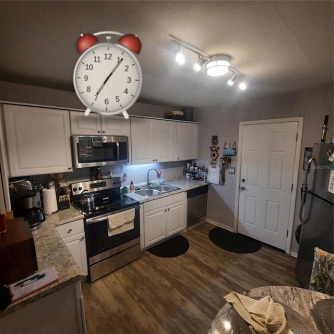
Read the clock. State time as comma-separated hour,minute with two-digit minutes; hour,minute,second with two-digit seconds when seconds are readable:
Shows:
7,06
